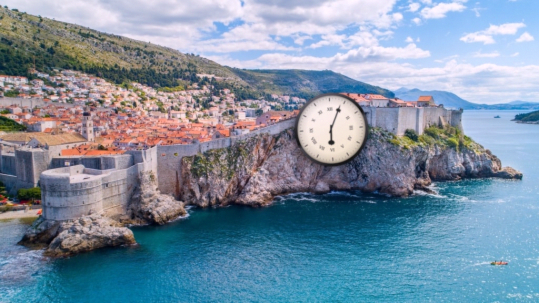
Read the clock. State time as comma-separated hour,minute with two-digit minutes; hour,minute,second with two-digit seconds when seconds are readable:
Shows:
6,04
